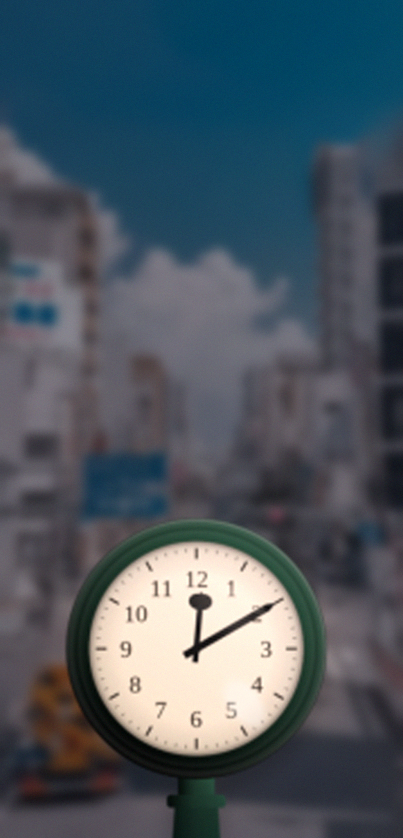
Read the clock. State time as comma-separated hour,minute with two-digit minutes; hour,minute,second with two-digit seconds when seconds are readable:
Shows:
12,10
